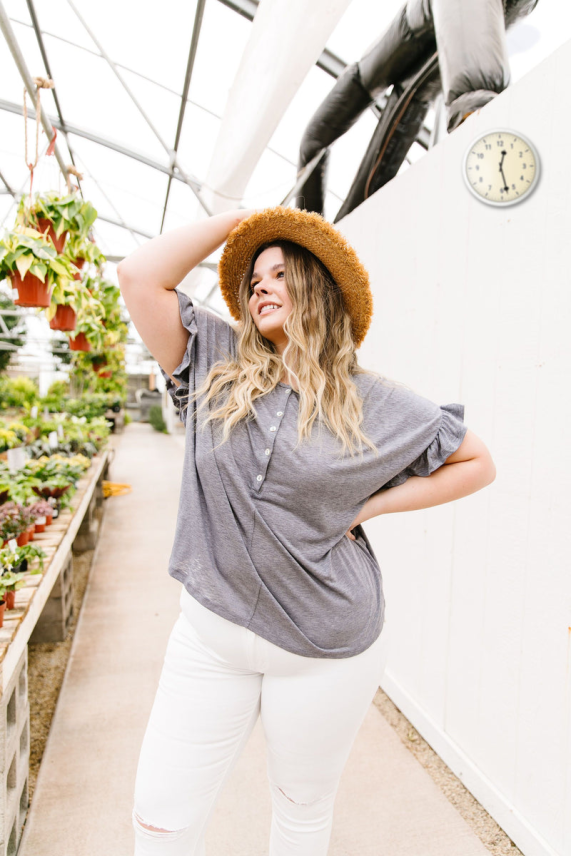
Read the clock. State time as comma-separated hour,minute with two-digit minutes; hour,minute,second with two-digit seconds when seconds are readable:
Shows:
12,28
